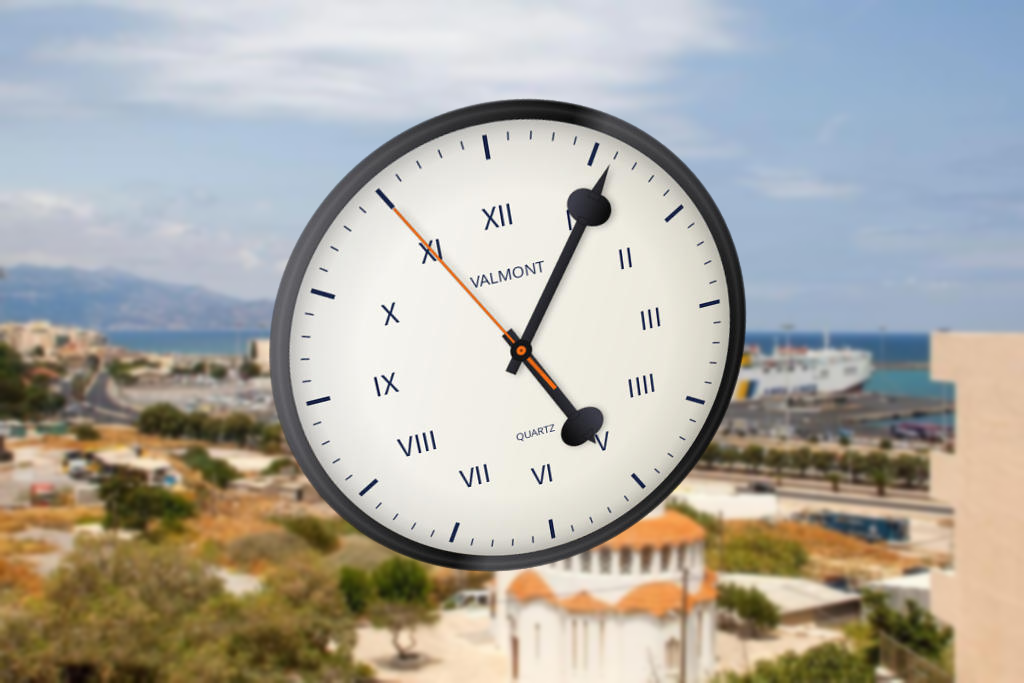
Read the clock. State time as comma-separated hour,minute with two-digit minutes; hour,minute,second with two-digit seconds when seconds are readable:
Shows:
5,05,55
